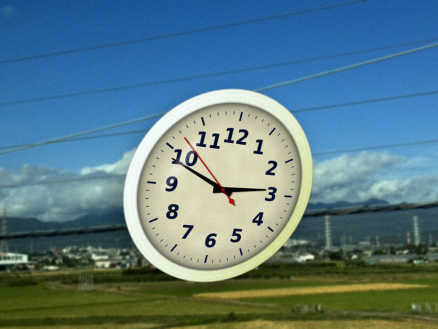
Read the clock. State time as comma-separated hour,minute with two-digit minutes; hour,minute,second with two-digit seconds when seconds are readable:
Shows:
2,48,52
